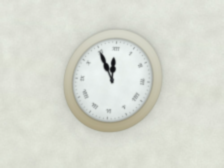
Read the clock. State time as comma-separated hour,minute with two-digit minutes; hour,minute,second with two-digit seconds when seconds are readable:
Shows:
11,55
